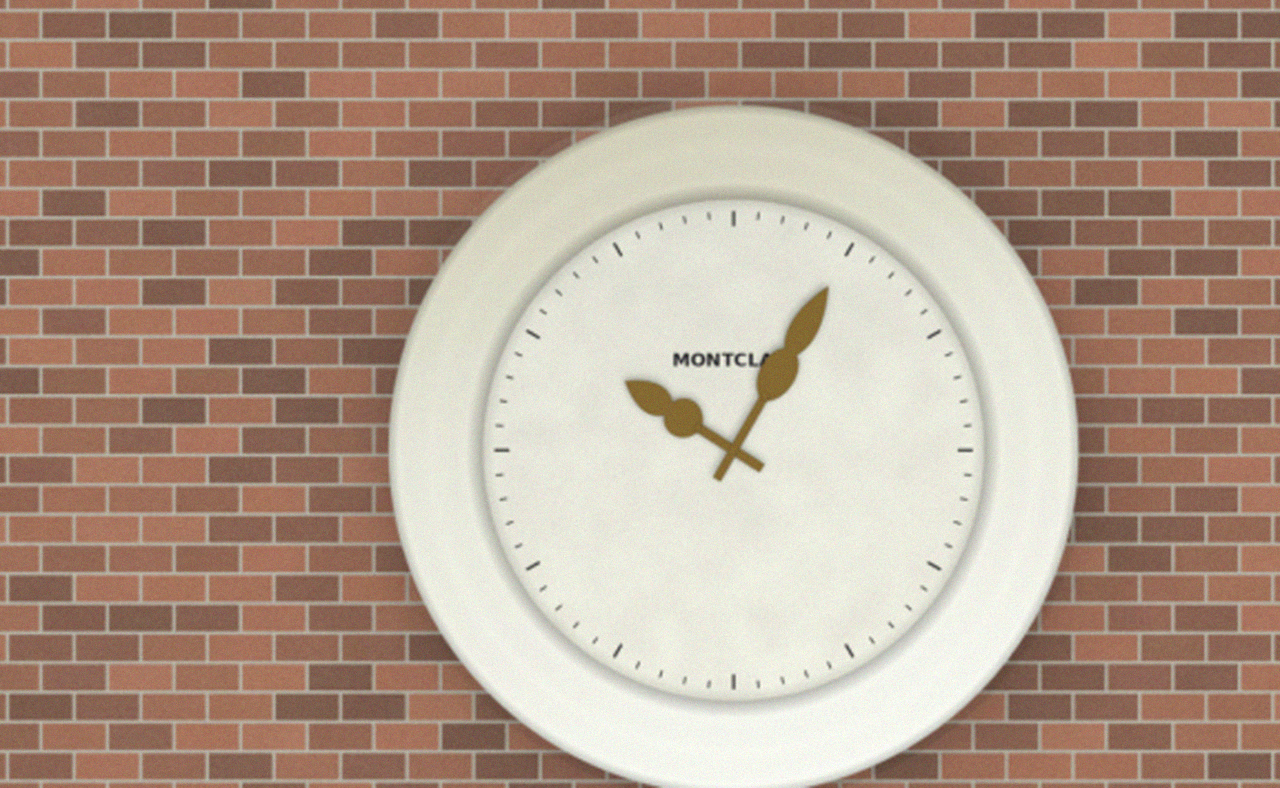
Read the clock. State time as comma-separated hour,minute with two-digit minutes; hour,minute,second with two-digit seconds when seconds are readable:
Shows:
10,05
